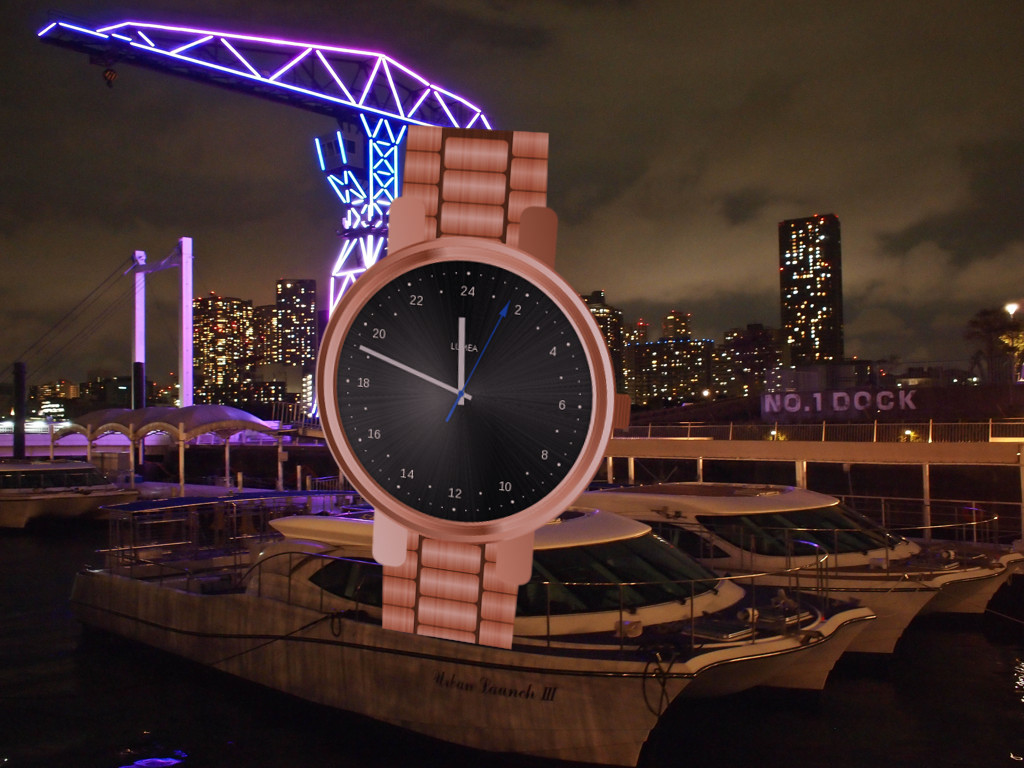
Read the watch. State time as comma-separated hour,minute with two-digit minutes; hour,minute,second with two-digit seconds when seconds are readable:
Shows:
23,48,04
